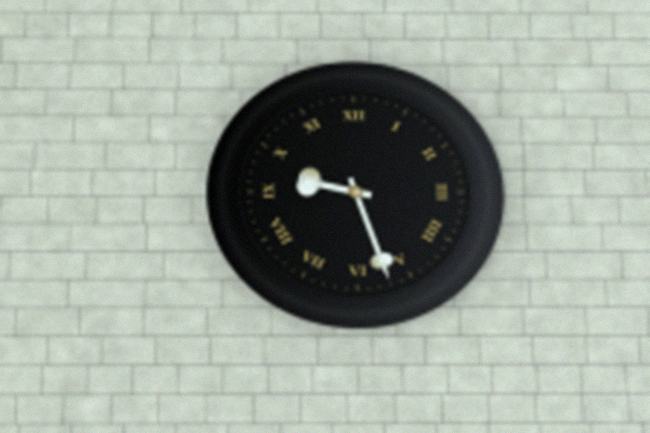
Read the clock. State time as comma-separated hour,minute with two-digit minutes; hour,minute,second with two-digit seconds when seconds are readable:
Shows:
9,27
